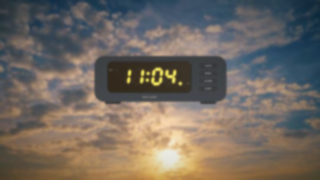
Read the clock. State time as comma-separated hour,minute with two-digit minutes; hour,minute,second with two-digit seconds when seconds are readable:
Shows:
11,04
